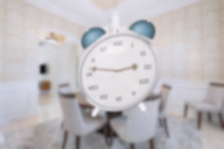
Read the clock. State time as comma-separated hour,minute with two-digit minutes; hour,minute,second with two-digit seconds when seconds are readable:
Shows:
2,47
